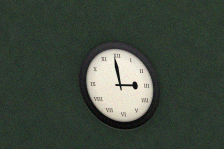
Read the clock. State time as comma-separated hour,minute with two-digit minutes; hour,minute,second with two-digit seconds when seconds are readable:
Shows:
2,59
